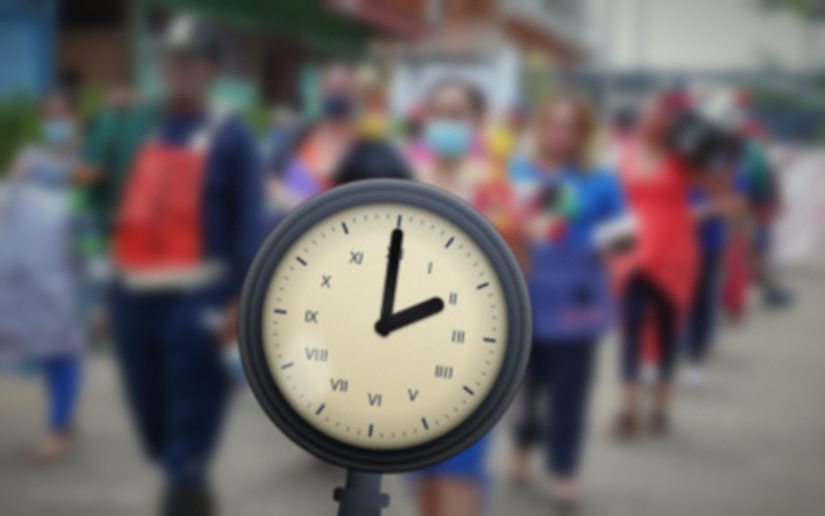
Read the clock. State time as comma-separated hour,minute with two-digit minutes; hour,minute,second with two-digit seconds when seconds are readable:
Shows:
2,00
